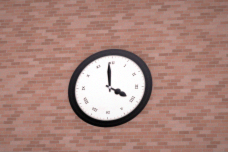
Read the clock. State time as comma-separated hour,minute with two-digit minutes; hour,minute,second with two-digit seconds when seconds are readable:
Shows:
3,59
